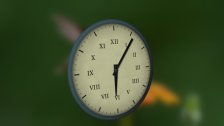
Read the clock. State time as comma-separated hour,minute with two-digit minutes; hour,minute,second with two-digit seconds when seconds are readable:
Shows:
6,06
